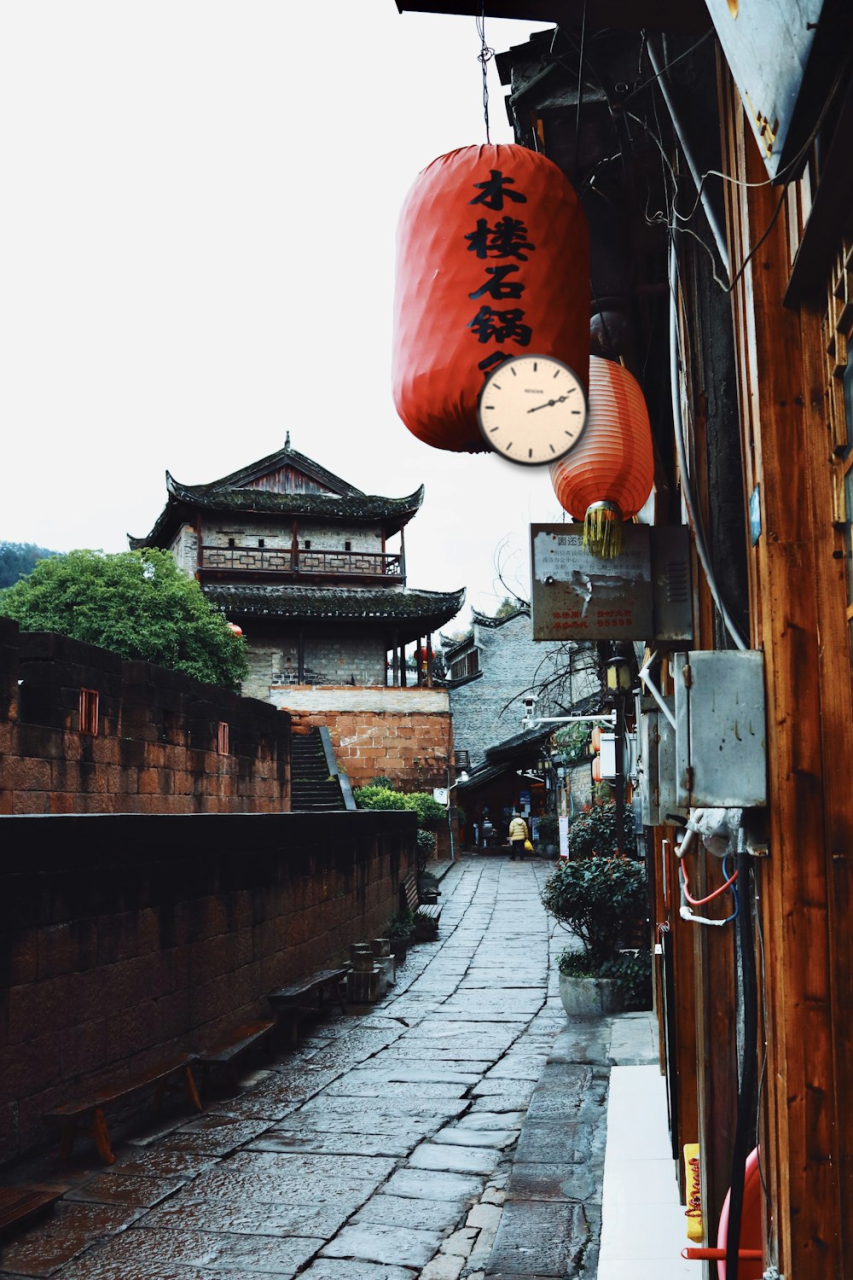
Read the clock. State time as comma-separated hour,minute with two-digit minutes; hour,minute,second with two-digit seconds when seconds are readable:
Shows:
2,11
